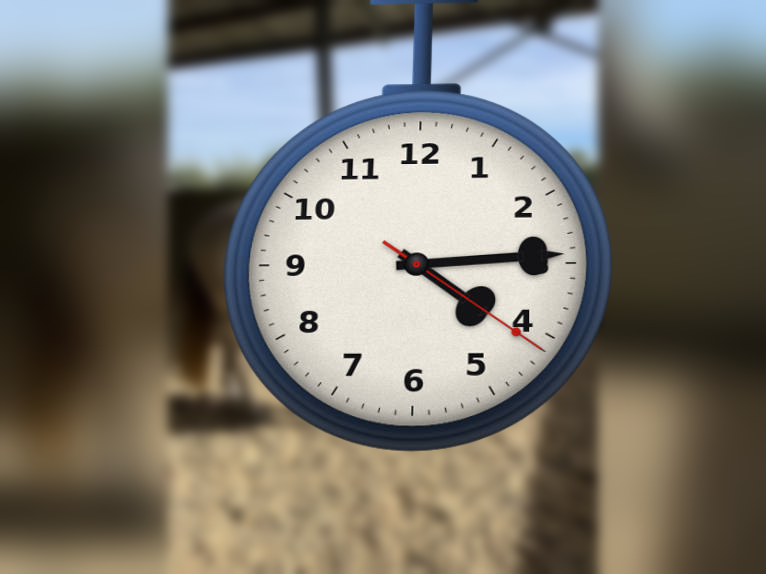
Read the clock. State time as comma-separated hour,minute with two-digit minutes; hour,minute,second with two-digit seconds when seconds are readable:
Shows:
4,14,21
